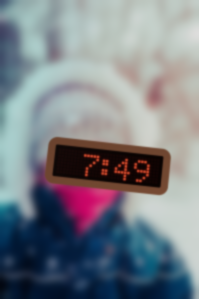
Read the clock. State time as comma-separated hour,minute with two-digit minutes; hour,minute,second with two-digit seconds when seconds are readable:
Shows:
7,49
